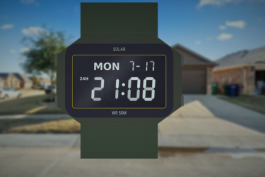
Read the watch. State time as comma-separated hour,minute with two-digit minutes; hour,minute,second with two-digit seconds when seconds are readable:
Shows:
21,08
